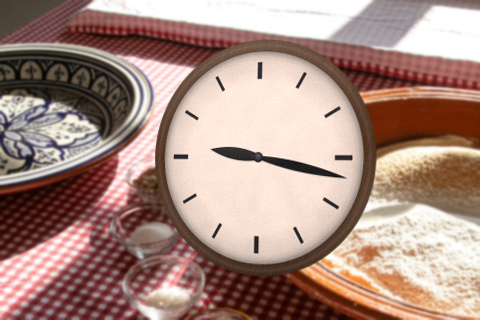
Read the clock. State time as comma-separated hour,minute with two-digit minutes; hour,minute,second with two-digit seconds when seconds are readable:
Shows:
9,17
